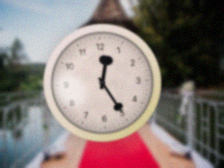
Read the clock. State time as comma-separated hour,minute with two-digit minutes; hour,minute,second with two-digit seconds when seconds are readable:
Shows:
12,25
